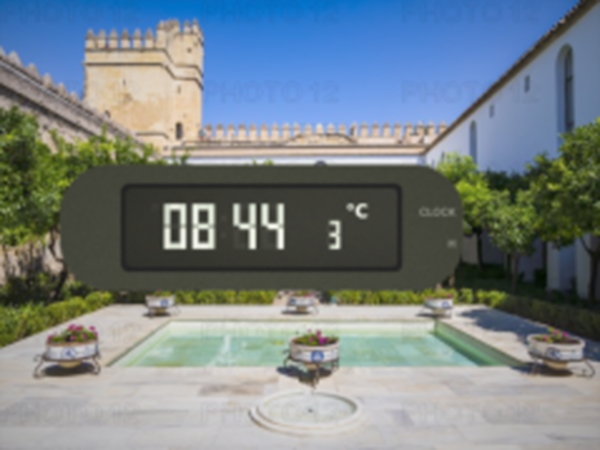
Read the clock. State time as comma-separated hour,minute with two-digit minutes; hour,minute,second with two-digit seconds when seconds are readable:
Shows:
8,44
